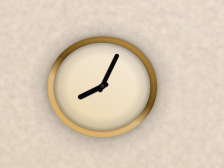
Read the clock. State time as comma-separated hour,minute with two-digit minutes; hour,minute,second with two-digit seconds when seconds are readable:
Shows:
8,04
